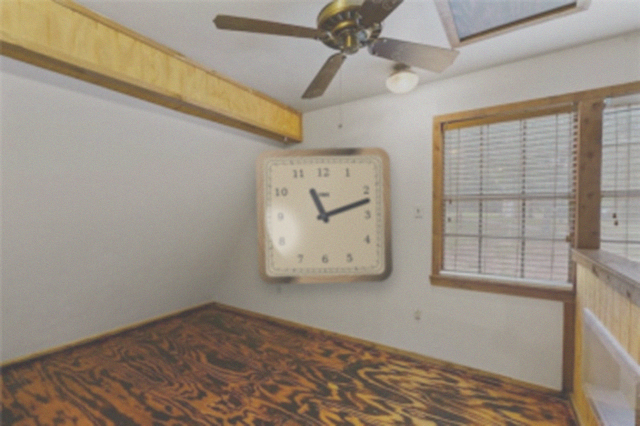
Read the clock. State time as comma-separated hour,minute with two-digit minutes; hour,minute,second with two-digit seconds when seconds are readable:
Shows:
11,12
